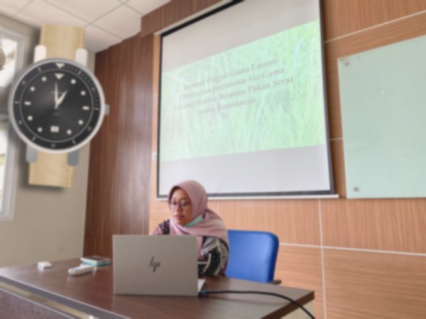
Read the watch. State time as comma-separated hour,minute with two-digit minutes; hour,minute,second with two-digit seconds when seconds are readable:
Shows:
12,59
